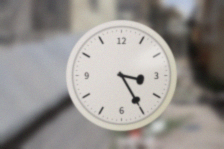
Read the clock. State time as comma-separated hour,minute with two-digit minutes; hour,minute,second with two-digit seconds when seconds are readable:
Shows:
3,25
